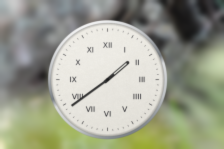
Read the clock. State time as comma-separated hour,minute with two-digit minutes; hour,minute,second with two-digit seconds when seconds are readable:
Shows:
1,39
